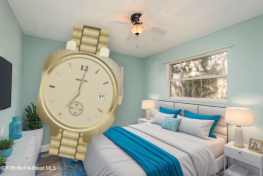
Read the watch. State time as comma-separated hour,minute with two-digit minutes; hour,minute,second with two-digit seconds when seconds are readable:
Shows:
7,01
